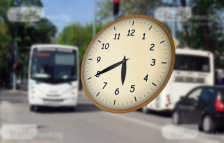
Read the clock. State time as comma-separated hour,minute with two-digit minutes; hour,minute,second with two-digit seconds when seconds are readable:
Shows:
5,40
